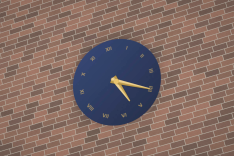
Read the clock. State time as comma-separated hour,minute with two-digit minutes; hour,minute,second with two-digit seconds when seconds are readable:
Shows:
5,20
